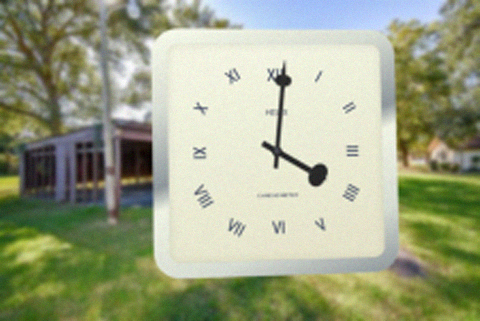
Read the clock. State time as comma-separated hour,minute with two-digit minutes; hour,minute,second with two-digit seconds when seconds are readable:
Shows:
4,01
